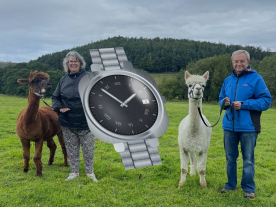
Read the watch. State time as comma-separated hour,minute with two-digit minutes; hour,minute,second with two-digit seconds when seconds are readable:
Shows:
1,53
